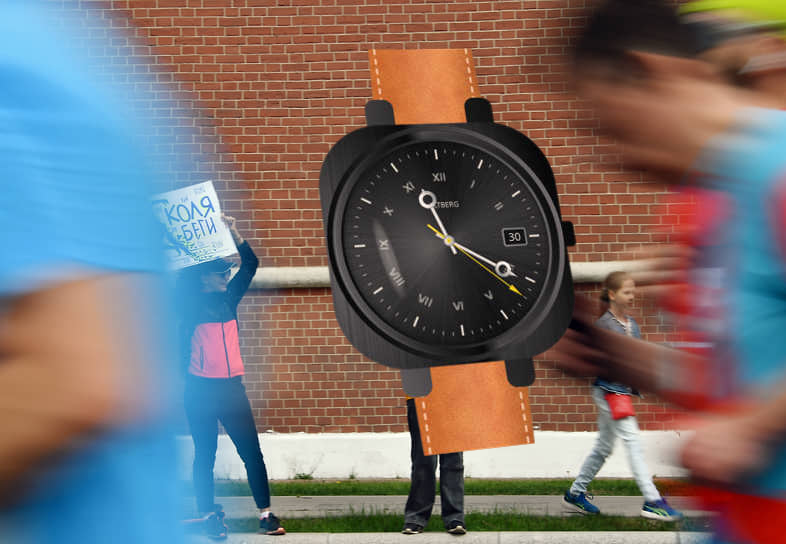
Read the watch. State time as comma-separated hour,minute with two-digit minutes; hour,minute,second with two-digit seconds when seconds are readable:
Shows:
11,20,22
